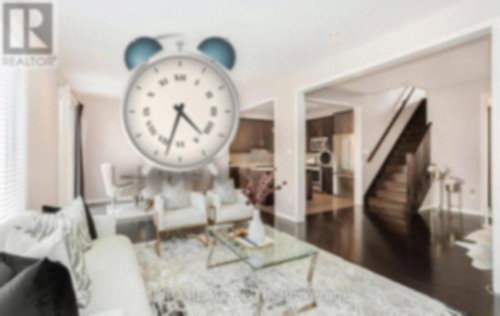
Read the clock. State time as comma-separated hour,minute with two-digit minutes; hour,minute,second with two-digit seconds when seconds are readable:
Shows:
4,33
